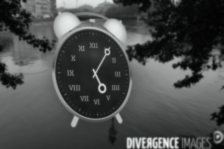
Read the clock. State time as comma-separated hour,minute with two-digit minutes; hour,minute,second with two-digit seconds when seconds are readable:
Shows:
5,06
